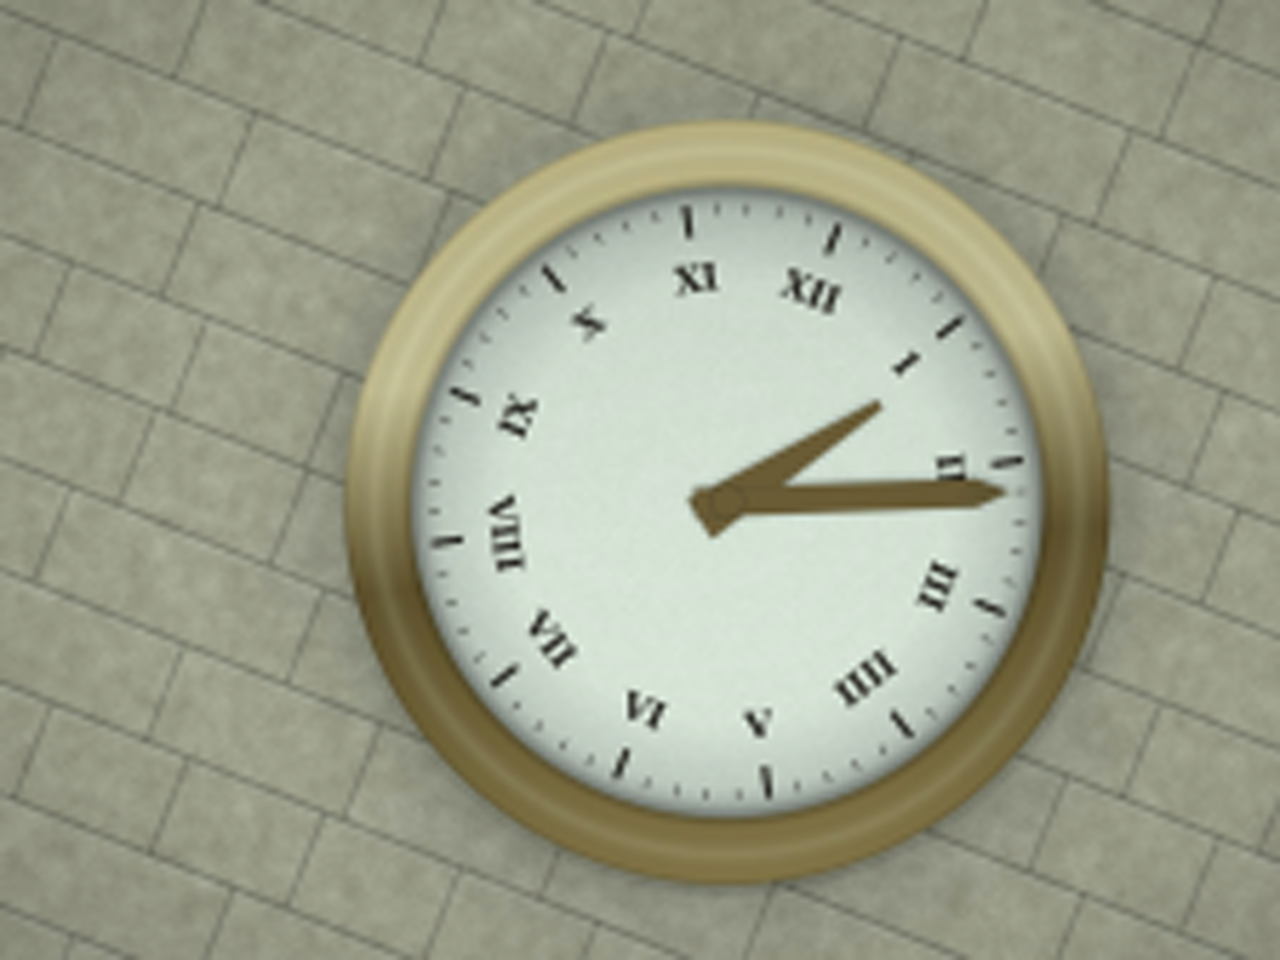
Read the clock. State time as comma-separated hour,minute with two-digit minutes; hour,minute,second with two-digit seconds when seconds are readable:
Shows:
1,11
